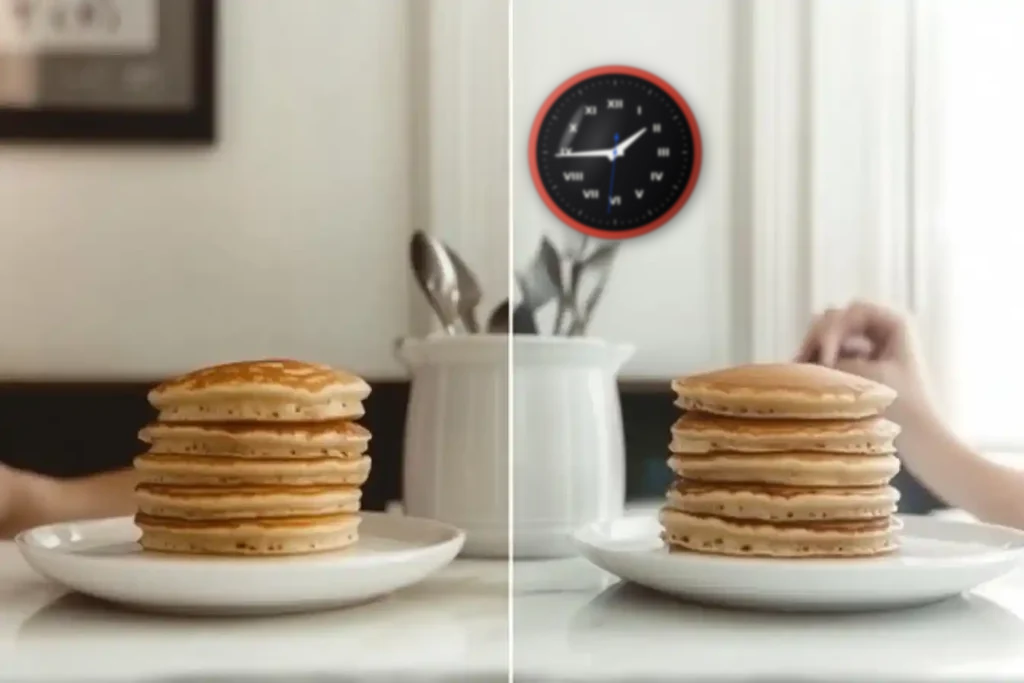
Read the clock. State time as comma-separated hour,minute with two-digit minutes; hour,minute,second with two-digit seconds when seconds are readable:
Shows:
1,44,31
